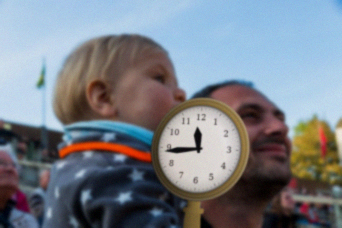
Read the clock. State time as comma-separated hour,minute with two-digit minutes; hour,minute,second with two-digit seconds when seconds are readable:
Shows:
11,44
